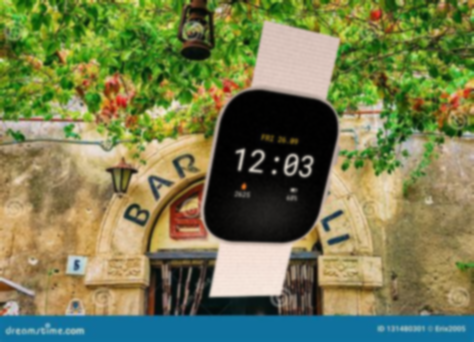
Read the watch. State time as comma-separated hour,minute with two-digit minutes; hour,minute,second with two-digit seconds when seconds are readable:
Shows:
12,03
